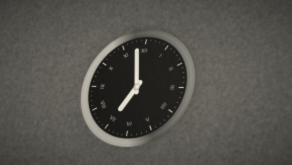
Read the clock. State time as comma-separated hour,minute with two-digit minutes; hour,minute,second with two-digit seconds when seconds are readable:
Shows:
6,58
